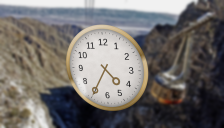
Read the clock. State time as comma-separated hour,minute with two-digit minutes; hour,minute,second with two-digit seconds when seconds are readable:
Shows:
4,35
